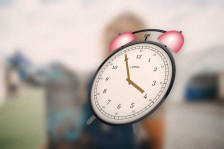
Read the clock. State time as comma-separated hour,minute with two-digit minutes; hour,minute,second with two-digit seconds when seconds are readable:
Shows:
3,55
